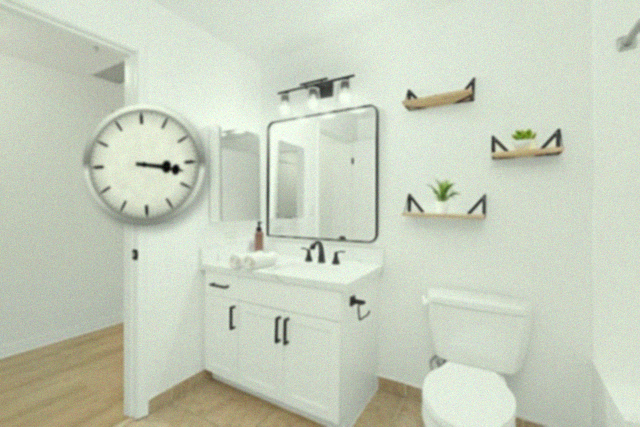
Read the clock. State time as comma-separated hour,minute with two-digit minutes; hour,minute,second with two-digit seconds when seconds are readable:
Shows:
3,17
